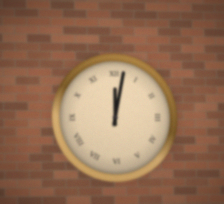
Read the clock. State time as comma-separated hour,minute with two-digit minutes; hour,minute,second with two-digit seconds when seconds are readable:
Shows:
12,02
